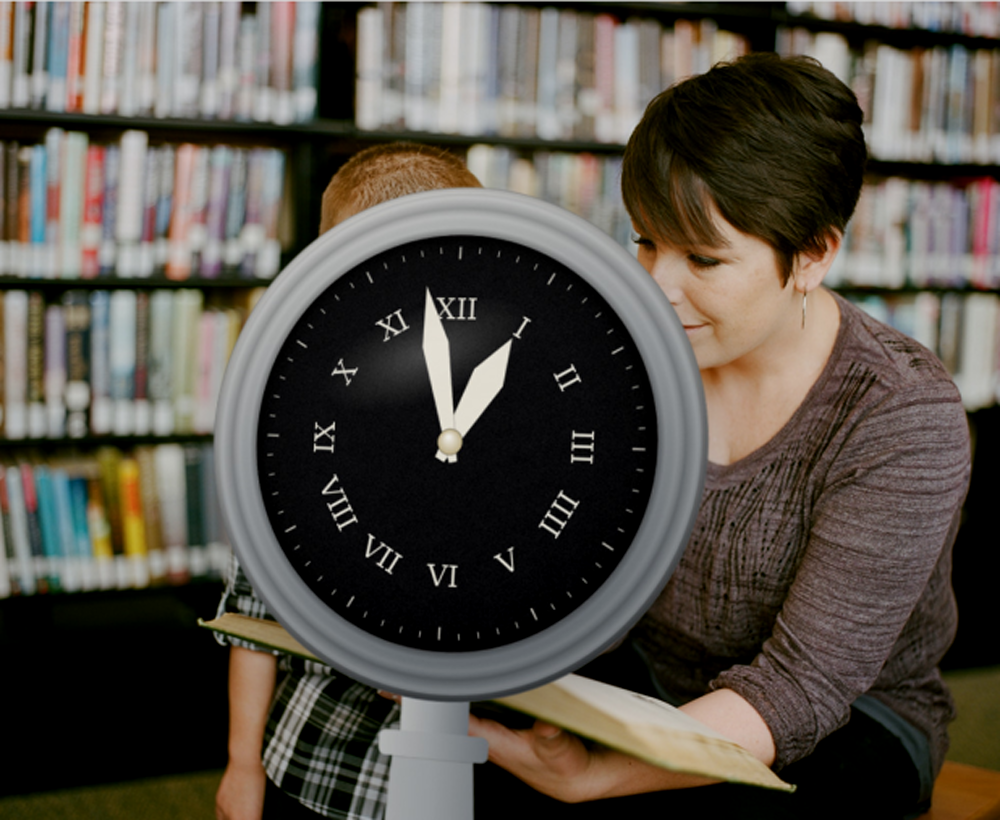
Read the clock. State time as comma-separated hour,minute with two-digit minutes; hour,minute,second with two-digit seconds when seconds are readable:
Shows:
12,58
